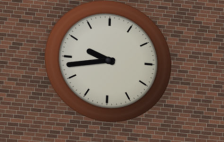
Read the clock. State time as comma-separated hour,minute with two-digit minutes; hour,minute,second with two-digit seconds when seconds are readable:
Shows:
9,43
